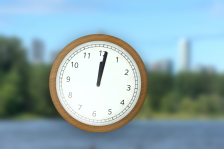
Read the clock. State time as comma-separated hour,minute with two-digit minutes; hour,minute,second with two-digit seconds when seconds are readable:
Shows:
12,01
